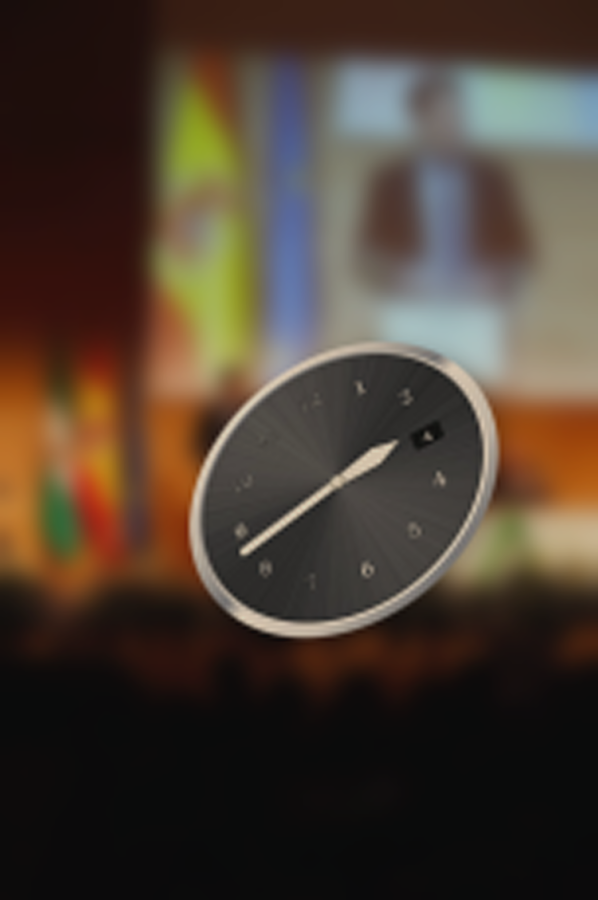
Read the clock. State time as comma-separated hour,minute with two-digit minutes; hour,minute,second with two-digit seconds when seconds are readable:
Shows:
2,43
